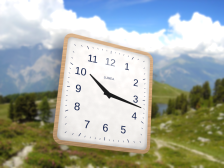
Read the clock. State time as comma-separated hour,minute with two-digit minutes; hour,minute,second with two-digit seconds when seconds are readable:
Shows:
10,17
